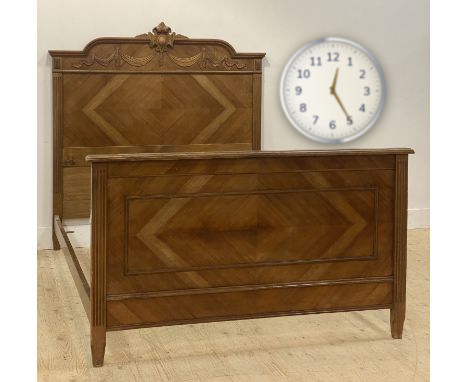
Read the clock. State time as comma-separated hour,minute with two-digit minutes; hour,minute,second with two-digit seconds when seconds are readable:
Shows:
12,25
